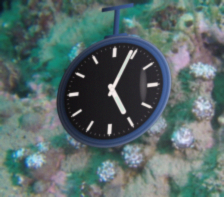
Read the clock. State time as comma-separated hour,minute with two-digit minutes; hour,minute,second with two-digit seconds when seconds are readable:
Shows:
5,04
